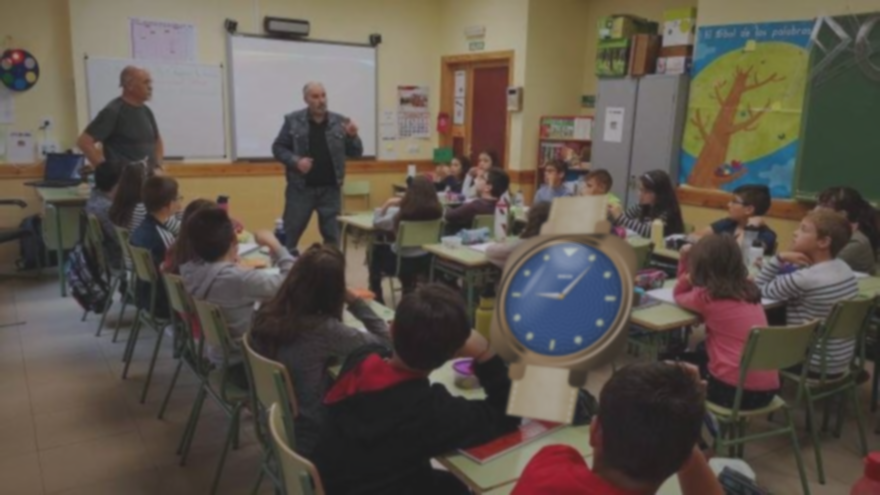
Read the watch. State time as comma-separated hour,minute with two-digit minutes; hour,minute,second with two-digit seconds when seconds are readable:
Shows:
9,06
